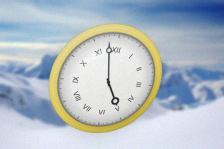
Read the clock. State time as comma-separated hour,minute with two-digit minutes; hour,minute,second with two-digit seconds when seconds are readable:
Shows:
4,58
